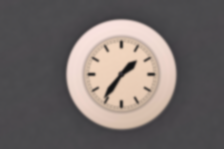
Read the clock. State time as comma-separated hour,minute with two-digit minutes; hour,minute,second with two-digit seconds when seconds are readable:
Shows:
1,36
